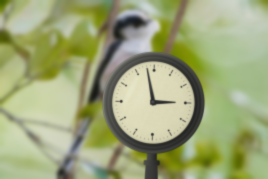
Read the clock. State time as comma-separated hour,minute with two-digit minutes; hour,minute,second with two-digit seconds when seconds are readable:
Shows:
2,58
